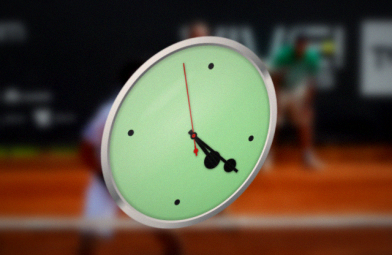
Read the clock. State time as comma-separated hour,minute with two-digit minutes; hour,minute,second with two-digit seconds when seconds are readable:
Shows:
4,19,56
